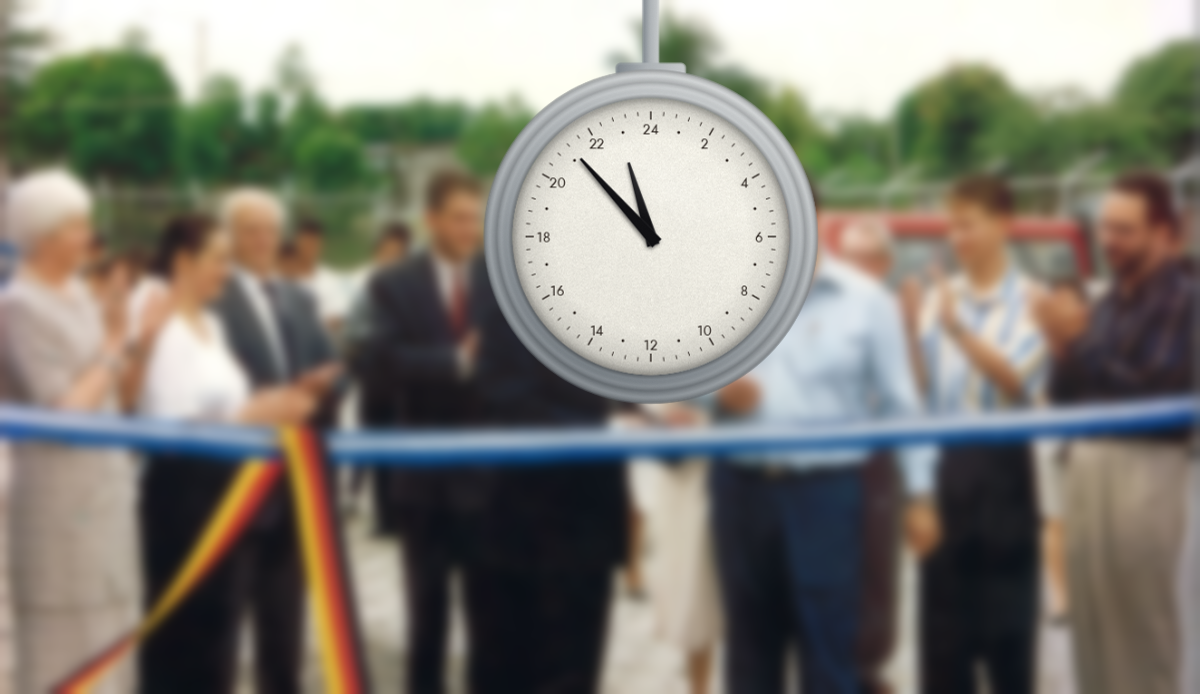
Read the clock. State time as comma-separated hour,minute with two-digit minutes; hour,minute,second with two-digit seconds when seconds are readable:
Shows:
22,53
